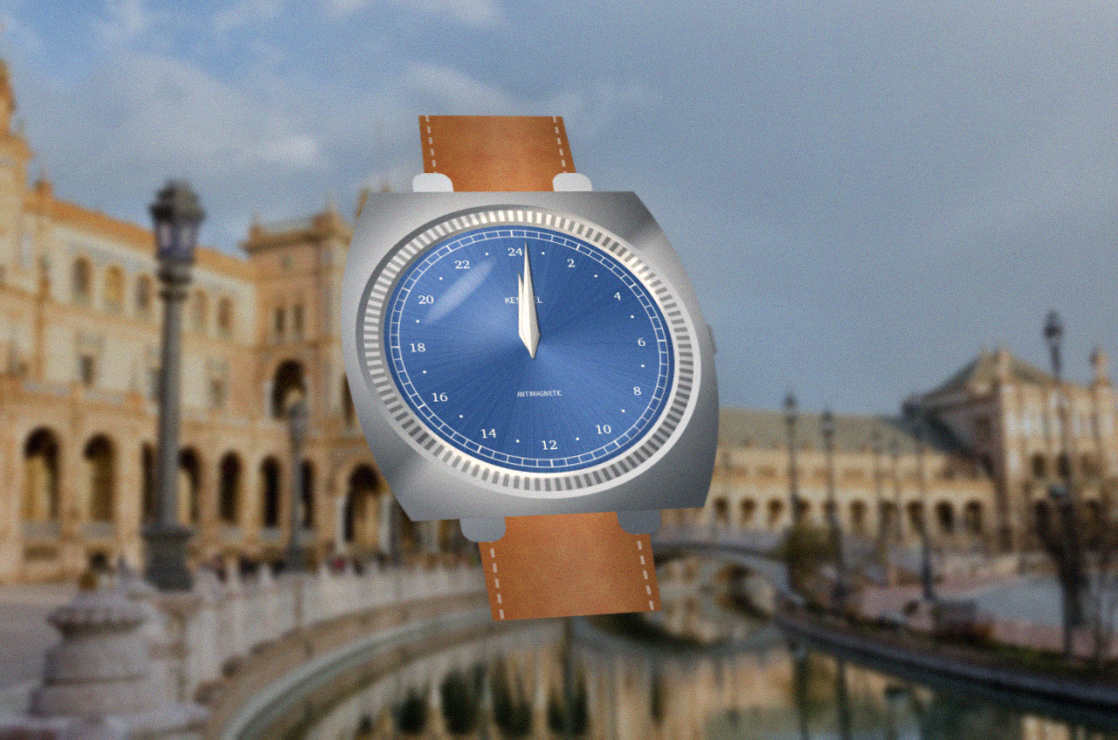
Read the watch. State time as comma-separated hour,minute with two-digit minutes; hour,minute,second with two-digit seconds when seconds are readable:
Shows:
0,01
